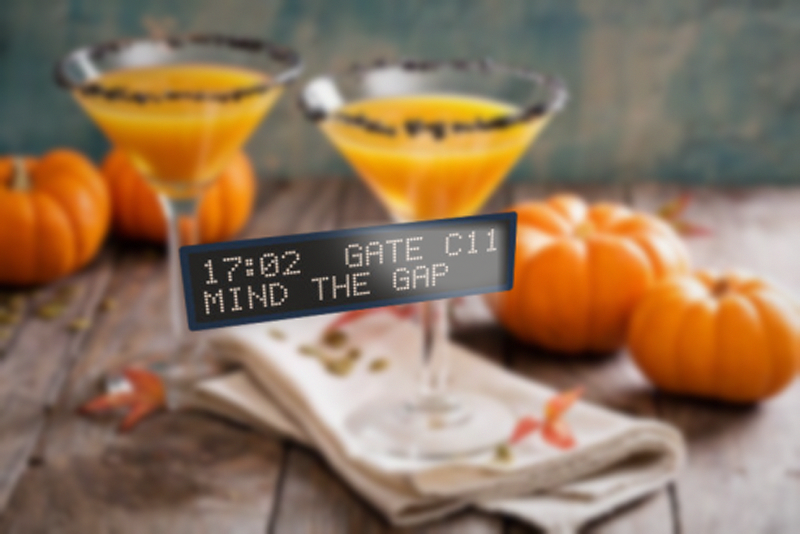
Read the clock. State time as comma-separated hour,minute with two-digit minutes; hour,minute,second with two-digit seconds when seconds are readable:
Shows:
17,02
